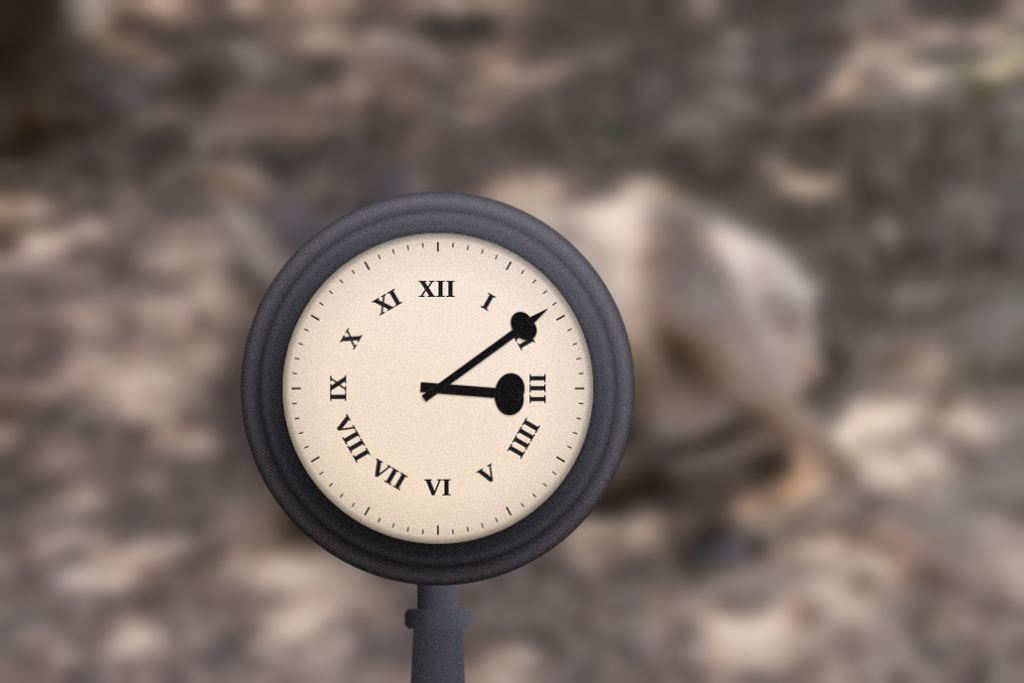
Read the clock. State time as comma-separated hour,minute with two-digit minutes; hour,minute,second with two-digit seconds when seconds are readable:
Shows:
3,09
